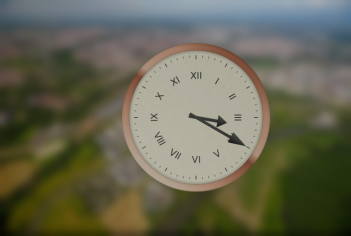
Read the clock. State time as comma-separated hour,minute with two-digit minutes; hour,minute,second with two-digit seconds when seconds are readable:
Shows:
3,20
